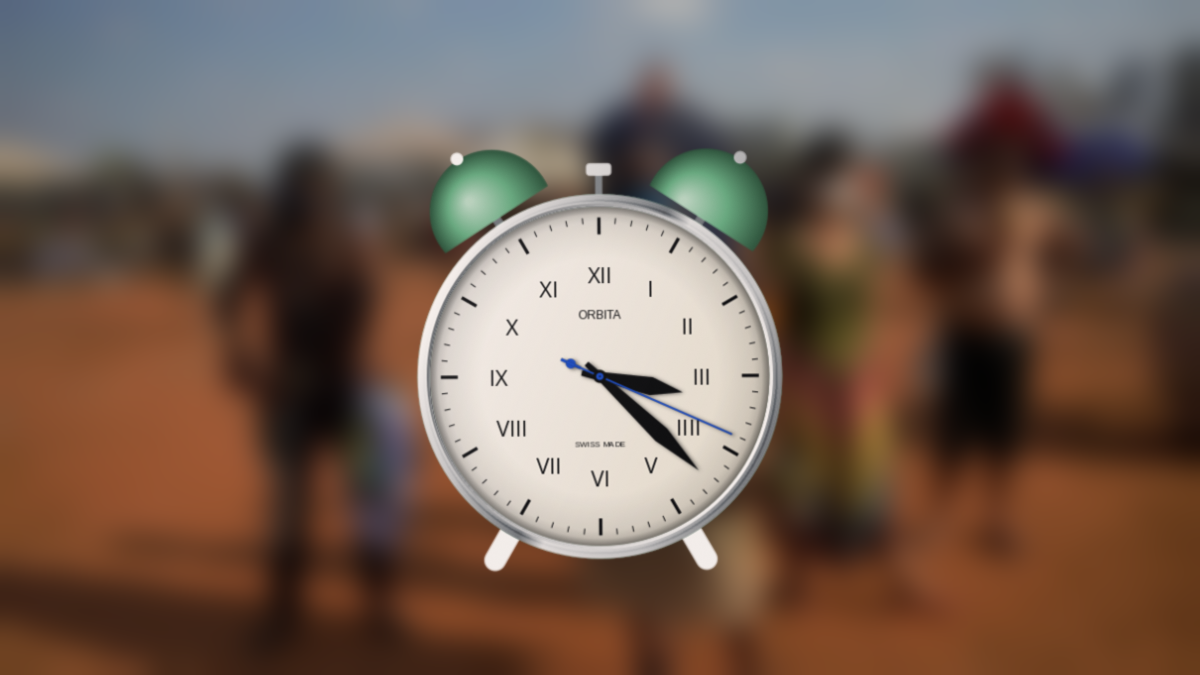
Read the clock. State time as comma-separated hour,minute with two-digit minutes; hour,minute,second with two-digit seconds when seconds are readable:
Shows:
3,22,19
